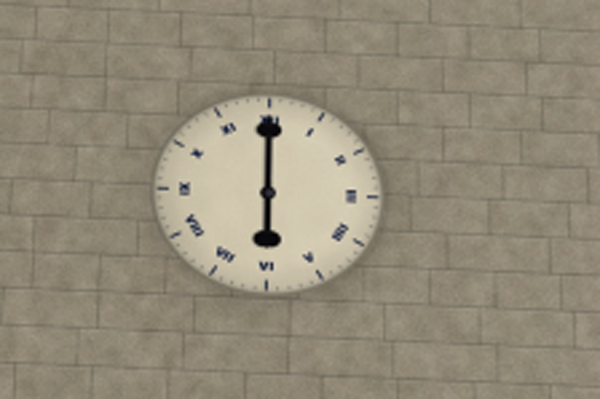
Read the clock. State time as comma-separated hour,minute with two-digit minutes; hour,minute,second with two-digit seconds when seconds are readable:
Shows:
6,00
